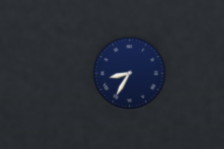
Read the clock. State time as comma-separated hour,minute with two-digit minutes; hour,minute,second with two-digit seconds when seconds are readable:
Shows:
8,35
